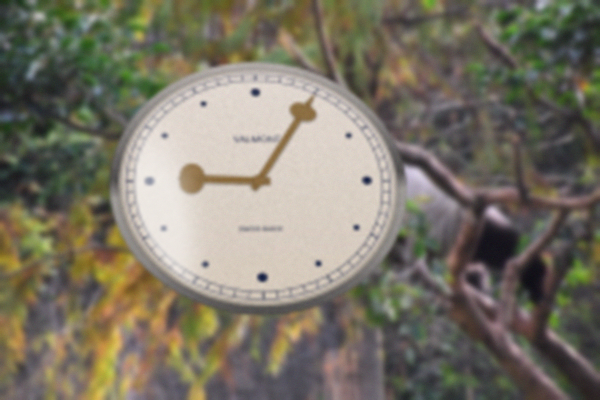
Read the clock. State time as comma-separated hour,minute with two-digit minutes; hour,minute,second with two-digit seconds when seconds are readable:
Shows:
9,05
